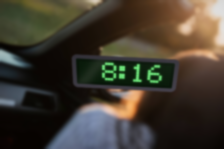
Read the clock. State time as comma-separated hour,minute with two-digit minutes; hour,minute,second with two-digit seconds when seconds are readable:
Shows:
8,16
